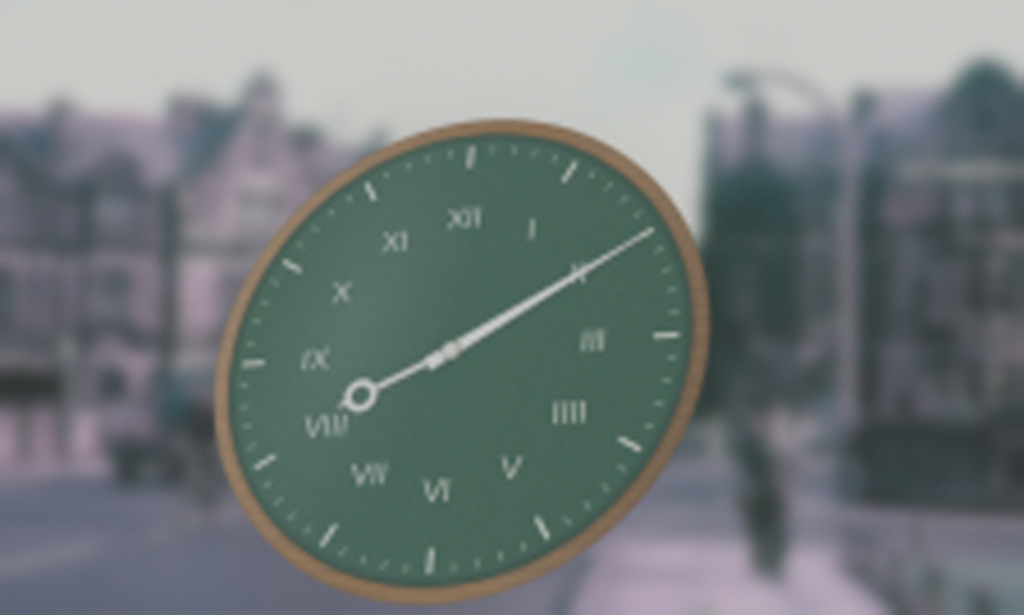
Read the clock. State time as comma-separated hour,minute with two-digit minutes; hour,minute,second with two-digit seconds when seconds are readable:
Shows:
8,10
